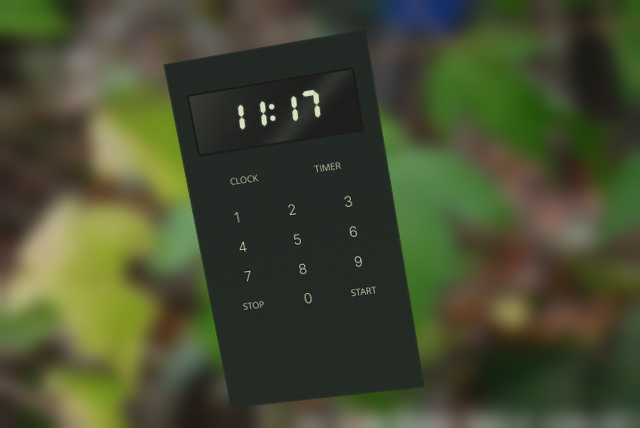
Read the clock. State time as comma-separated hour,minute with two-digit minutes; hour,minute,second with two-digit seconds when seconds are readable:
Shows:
11,17
